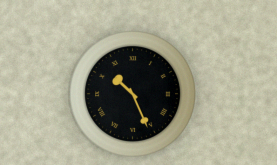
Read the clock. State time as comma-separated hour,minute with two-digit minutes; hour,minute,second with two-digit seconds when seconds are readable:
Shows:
10,26
